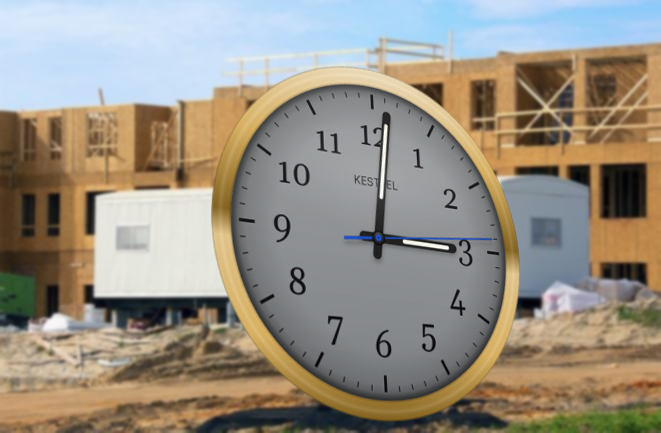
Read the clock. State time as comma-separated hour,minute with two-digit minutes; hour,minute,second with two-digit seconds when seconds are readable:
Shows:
3,01,14
